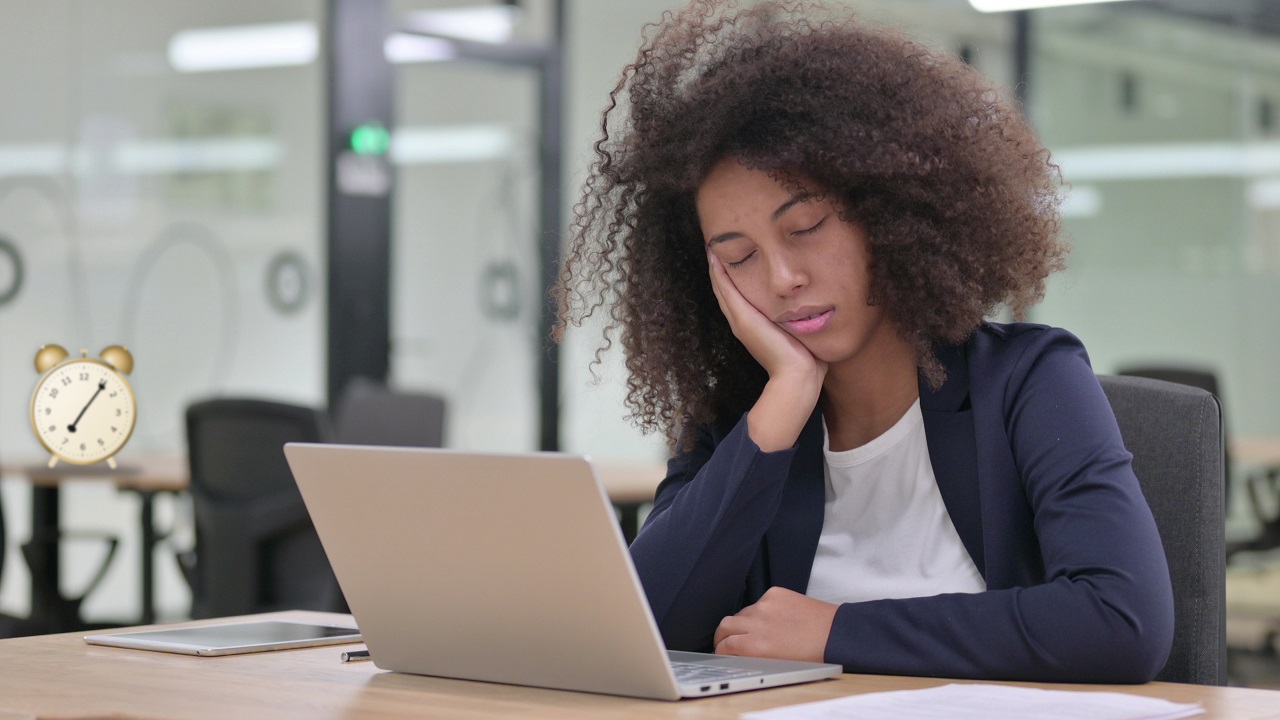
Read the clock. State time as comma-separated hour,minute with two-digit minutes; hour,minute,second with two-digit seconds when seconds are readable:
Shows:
7,06
